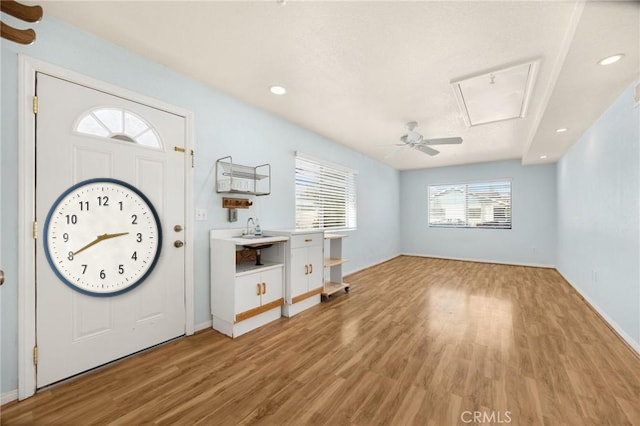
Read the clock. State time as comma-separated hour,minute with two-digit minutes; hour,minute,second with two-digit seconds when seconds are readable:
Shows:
2,40
